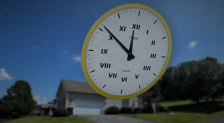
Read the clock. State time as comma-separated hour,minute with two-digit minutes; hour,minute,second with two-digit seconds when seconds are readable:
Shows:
11,51
